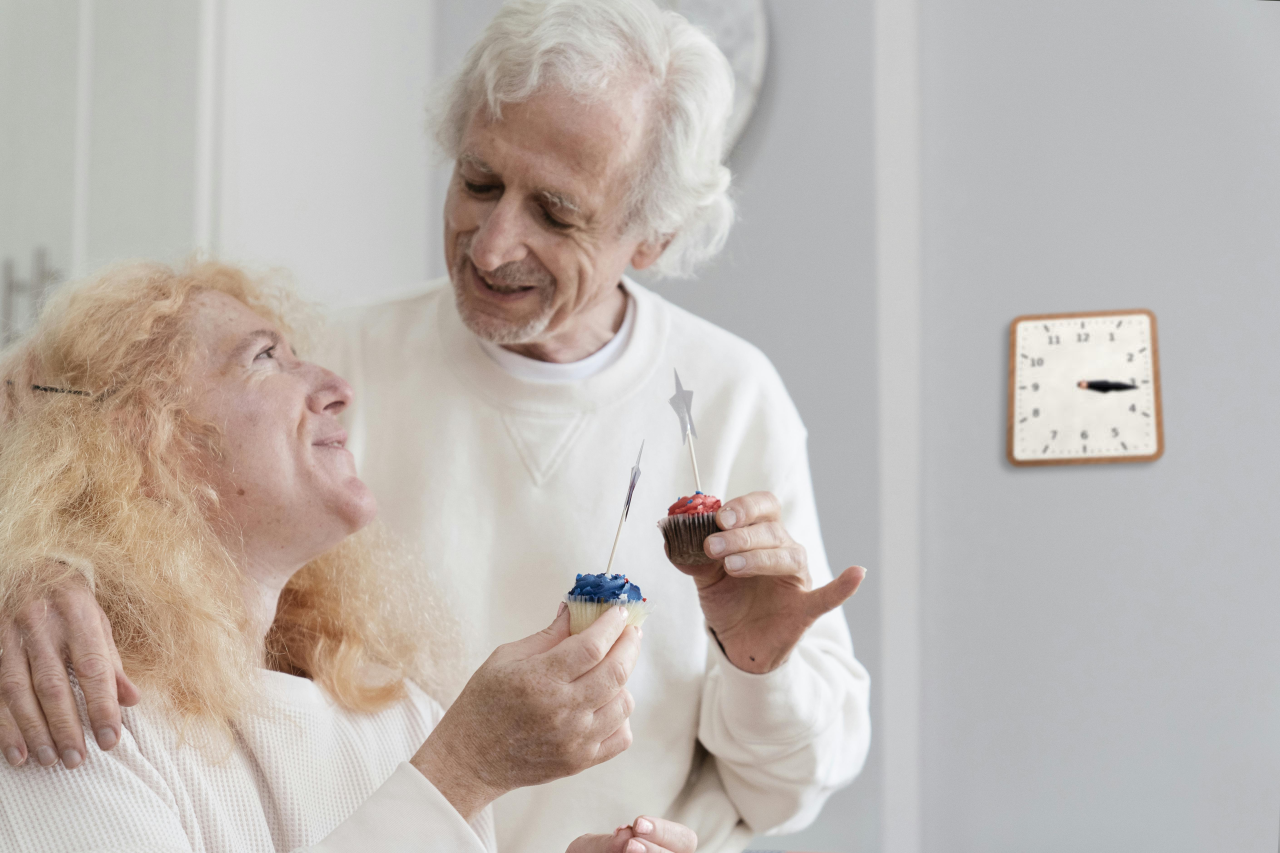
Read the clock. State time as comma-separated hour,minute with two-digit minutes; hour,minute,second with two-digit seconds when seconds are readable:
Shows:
3,16
